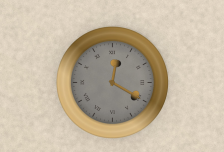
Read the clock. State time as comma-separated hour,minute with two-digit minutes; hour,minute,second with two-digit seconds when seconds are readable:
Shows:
12,20
